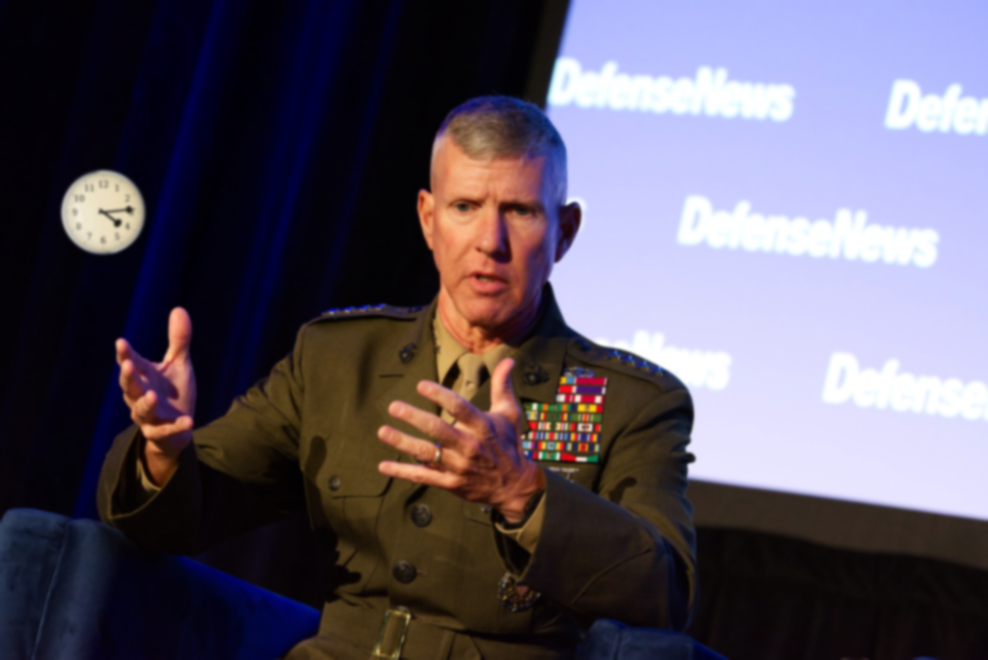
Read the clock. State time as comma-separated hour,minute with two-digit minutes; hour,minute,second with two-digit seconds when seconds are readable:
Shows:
4,14
